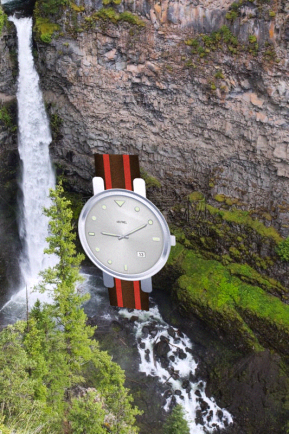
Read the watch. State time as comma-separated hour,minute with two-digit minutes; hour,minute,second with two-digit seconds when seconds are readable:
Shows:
9,10
